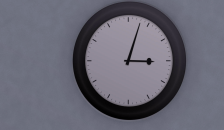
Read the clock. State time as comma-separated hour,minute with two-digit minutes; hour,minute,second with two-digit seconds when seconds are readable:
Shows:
3,03
